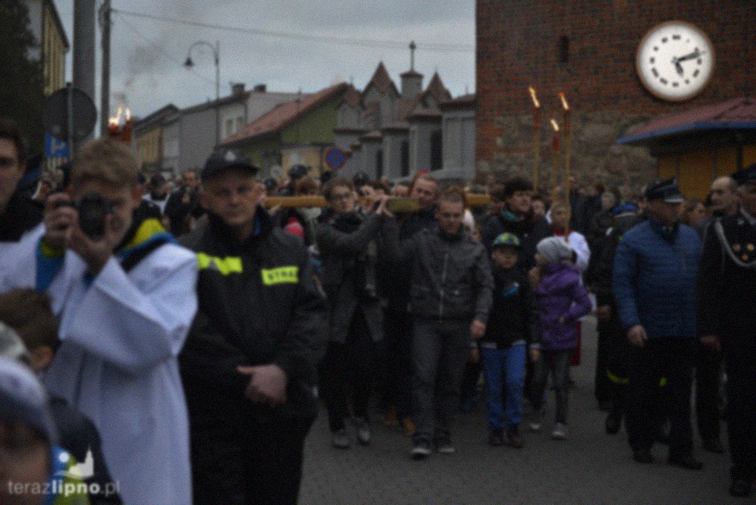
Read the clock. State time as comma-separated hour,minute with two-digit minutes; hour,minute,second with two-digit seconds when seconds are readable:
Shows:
5,12
